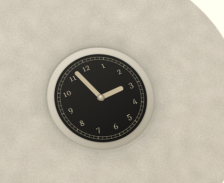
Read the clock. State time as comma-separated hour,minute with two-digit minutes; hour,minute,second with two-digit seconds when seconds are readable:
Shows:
2,57
